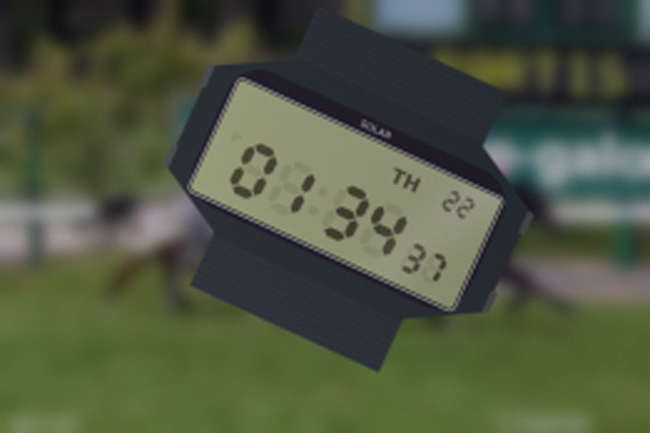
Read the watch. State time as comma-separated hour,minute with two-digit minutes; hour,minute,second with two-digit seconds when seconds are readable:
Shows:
1,34,37
